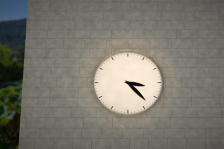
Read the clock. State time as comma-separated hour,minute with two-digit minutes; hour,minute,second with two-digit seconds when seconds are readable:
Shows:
3,23
